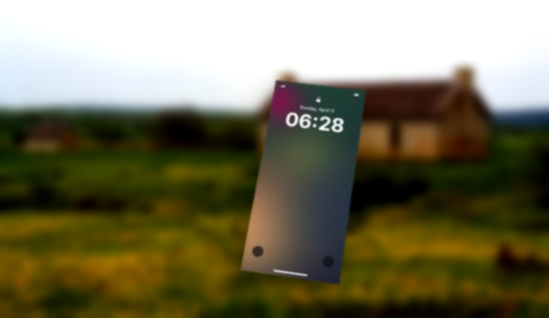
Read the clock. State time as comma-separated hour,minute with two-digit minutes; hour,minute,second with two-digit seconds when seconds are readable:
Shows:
6,28
